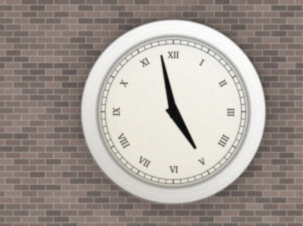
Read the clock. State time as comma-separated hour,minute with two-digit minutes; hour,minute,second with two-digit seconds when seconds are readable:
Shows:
4,58
